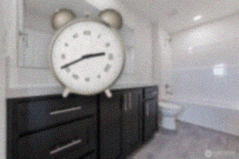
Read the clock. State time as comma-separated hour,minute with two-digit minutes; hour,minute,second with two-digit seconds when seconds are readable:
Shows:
2,41
